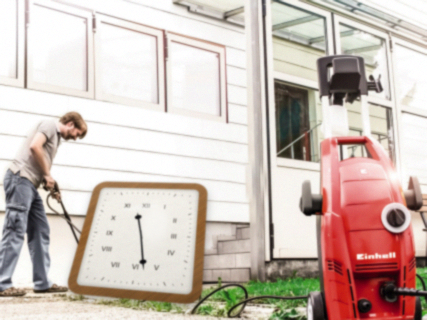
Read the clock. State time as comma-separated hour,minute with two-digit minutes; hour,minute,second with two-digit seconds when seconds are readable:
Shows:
11,28
